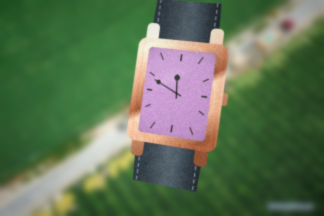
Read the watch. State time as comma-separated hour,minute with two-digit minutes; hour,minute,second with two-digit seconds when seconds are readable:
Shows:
11,49
